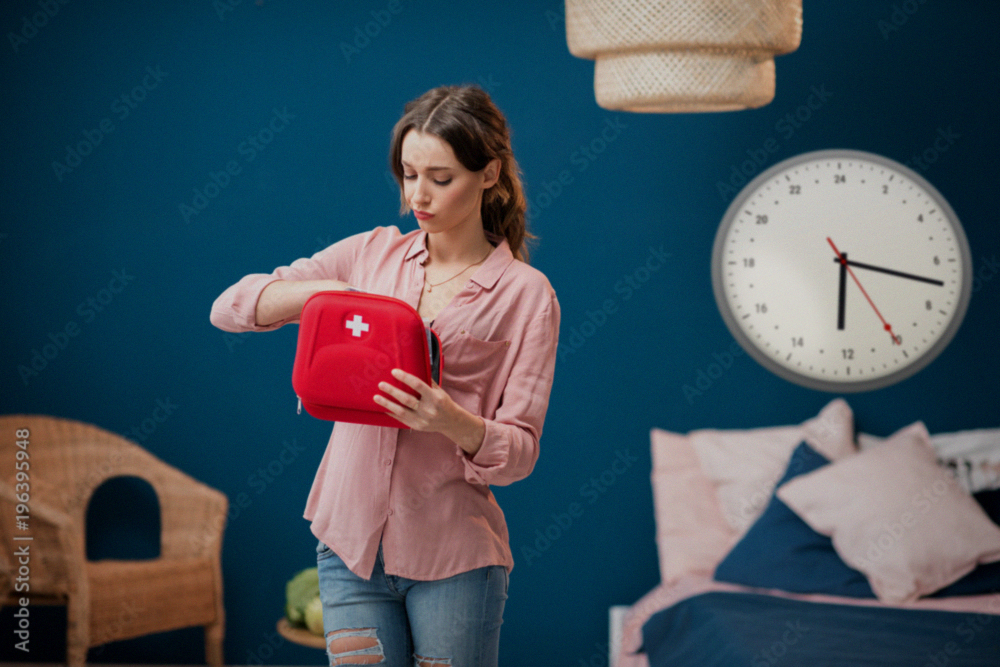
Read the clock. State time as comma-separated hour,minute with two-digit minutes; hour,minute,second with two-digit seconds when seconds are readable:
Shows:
12,17,25
